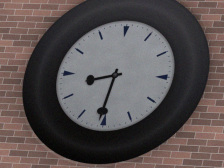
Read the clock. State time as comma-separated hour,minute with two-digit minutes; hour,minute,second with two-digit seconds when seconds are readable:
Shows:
8,31
